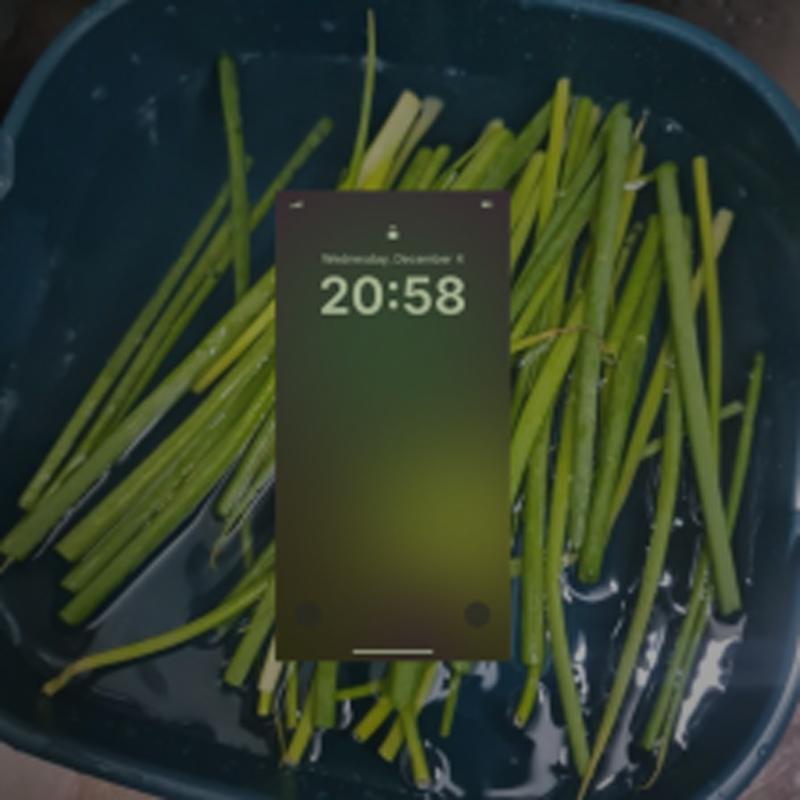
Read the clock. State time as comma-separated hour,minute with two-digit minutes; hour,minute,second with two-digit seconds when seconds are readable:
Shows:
20,58
